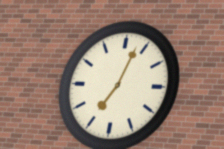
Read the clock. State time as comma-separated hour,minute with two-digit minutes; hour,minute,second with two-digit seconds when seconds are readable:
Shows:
7,03
